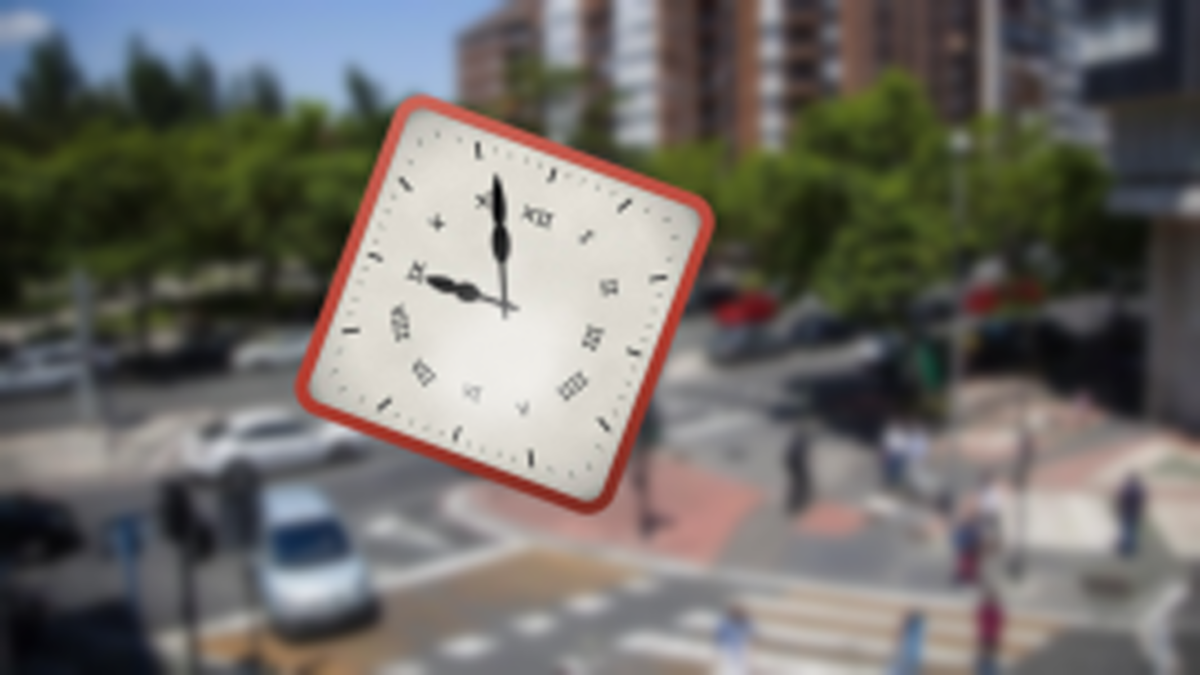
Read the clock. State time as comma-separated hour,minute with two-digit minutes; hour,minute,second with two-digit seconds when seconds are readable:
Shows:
8,56
